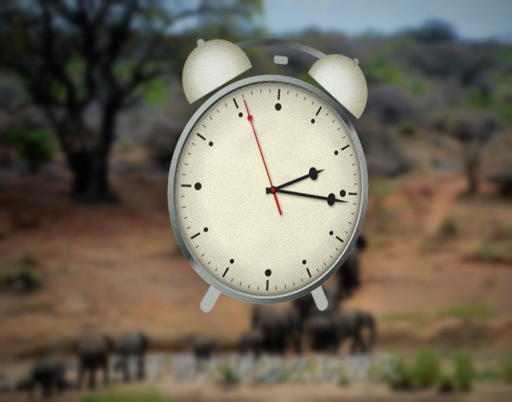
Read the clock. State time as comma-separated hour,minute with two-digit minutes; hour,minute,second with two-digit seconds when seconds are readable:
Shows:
2,15,56
